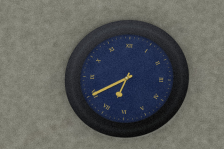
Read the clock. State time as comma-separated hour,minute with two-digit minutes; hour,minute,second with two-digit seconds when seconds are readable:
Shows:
6,40
